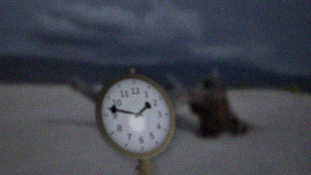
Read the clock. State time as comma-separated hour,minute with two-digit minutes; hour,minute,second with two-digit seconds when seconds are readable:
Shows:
1,47
